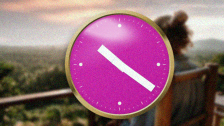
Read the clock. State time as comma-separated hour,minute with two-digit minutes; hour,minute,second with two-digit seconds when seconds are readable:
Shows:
10,21
